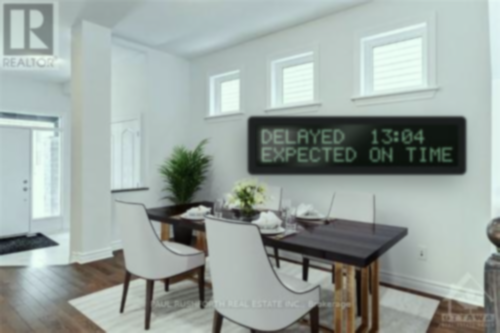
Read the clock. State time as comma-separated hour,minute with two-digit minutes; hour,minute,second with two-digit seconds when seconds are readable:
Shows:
13,04
